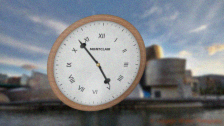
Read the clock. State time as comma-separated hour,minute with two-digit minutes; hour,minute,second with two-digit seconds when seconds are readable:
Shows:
4,53
